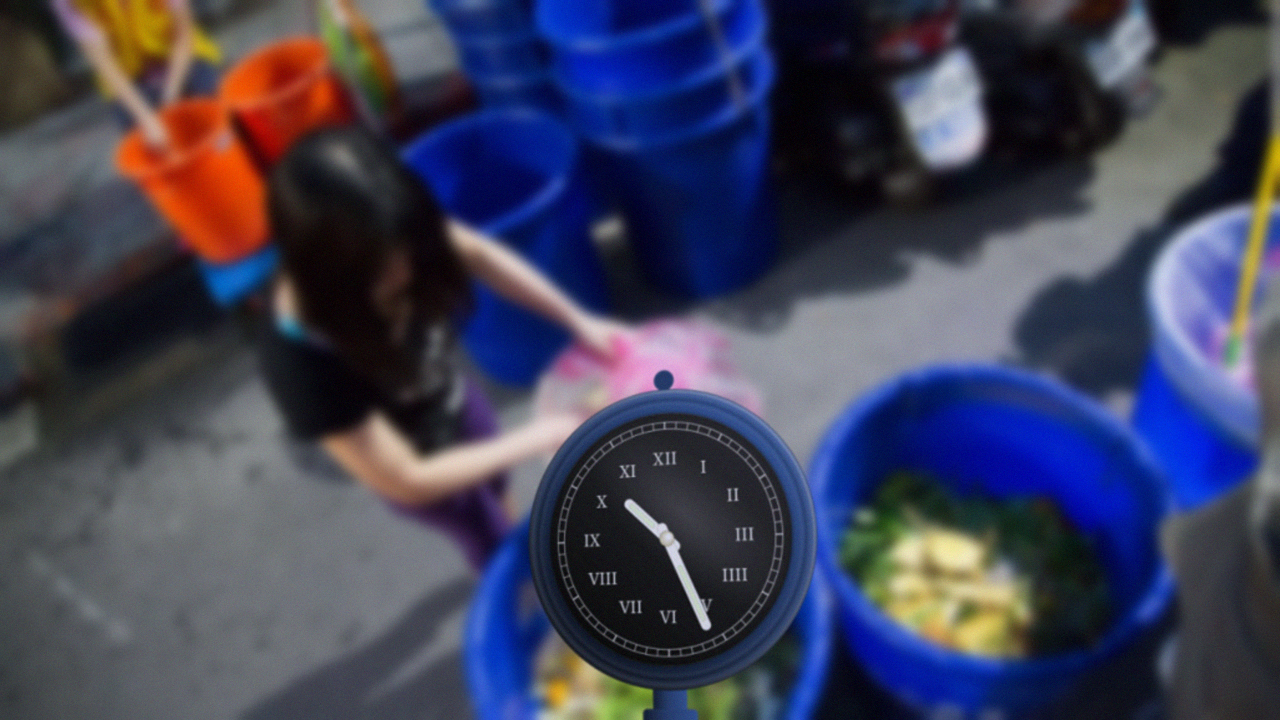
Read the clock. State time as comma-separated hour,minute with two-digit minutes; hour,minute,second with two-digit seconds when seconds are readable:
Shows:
10,26
